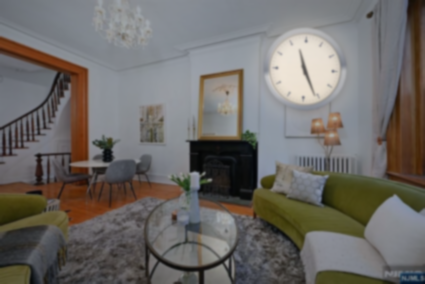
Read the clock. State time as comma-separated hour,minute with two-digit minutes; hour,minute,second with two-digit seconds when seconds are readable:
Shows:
11,26
